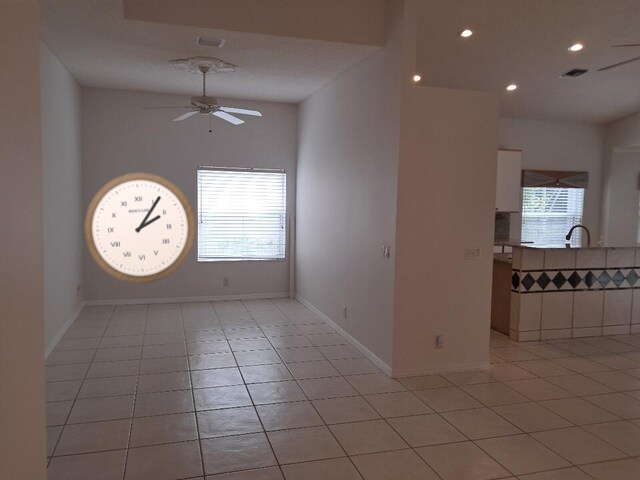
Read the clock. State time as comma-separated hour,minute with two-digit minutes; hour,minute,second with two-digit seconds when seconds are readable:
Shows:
2,06
